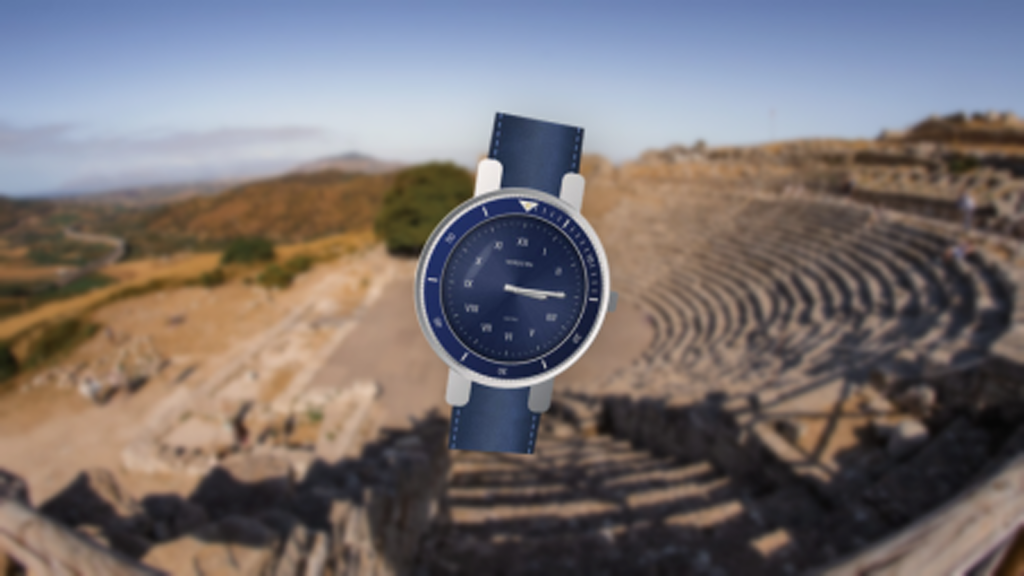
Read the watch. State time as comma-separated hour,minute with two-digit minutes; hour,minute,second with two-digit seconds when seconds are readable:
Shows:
3,15
